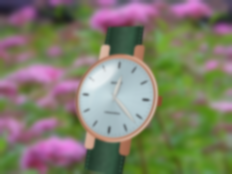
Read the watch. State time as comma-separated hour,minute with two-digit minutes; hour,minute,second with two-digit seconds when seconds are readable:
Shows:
12,22
